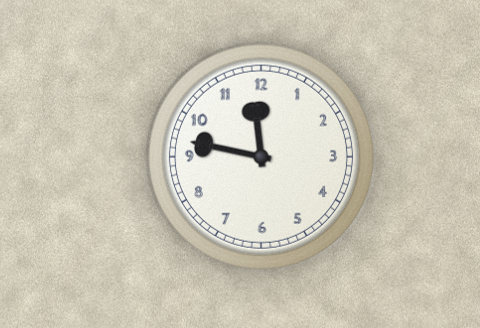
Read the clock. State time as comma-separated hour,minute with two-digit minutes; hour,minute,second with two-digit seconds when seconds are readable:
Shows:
11,47
